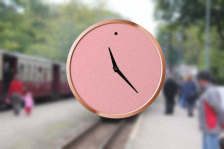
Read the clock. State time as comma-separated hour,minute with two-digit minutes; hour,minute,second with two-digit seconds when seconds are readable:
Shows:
11,23
